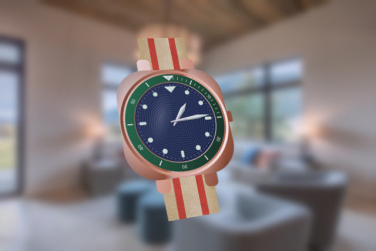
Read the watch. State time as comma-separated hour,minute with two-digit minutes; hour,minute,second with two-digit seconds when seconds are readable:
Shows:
1,14
